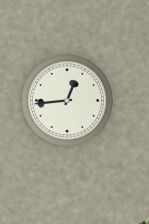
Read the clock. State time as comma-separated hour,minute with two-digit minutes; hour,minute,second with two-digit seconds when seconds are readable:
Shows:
12,44
